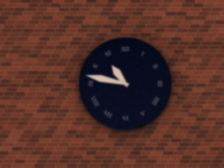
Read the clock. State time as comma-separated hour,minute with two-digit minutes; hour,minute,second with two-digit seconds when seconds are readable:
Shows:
10,47
